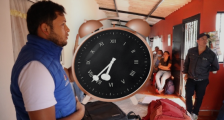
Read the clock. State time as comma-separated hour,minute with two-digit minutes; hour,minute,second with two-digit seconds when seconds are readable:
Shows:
6,37
